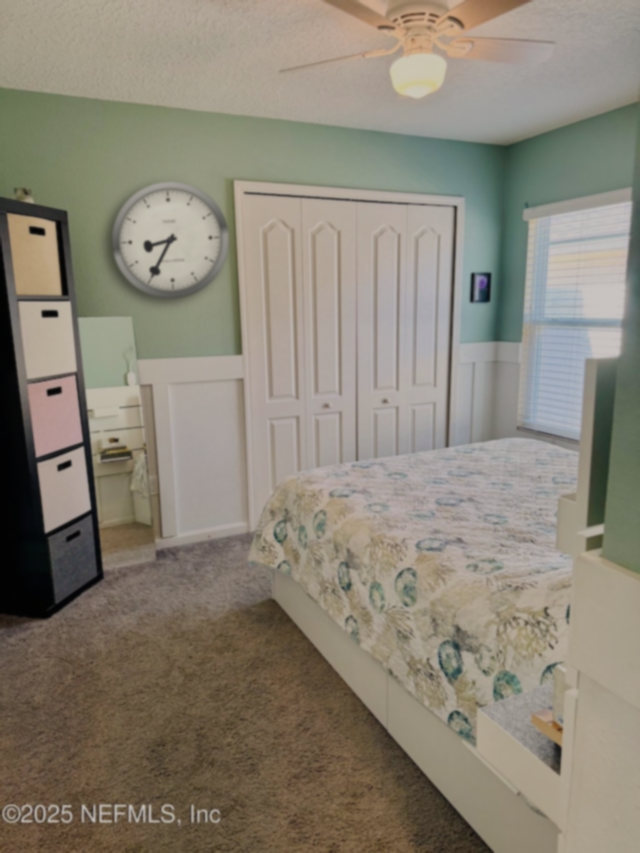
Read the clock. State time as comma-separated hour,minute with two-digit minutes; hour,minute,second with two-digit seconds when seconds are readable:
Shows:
8,35
